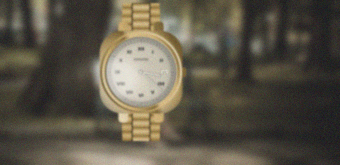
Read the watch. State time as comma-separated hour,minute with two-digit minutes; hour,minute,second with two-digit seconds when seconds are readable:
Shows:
3,22
